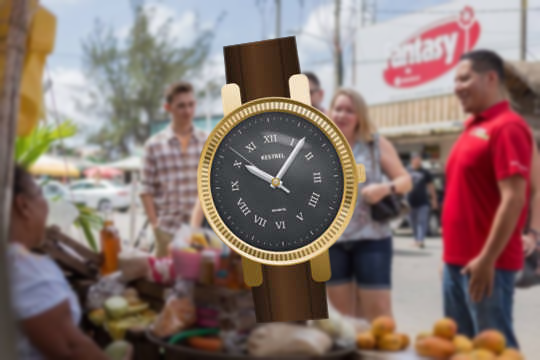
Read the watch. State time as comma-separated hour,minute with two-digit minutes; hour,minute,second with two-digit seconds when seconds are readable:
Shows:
10,06,52
